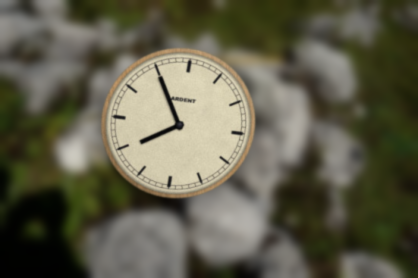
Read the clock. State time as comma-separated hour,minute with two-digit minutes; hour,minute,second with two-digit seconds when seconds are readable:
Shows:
7,55
